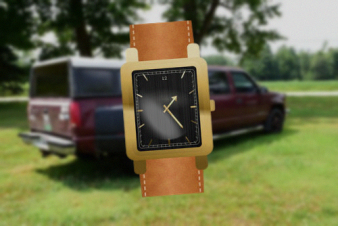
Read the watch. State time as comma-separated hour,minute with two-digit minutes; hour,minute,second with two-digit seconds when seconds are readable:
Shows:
1,24
